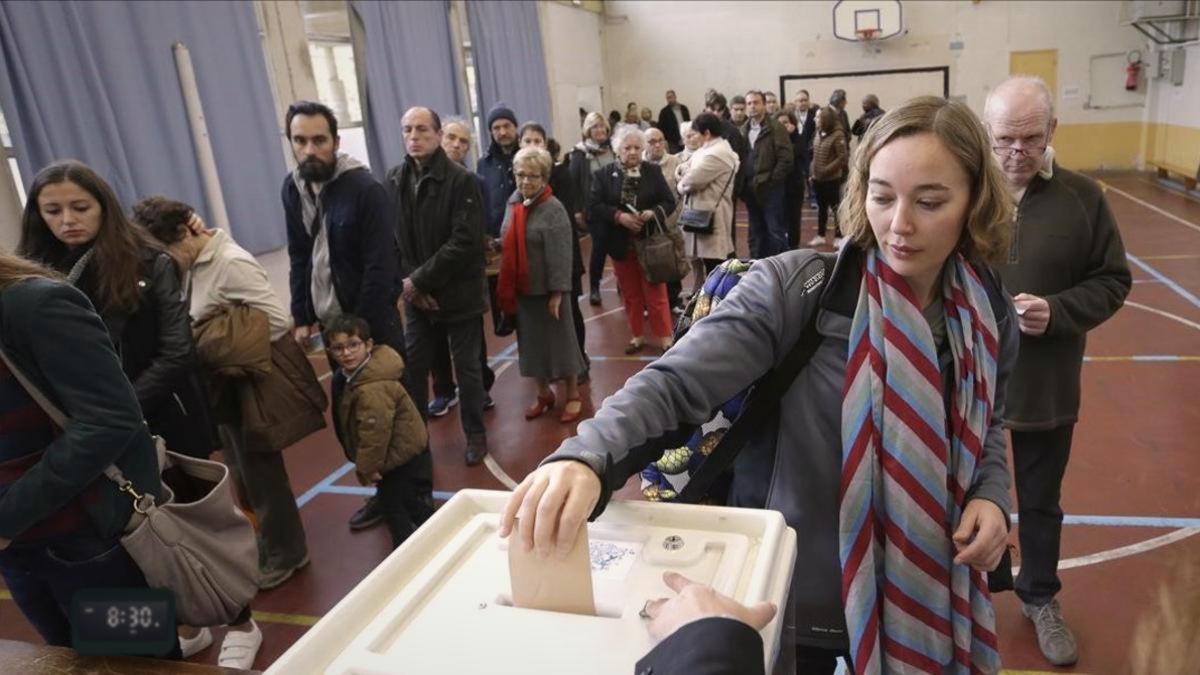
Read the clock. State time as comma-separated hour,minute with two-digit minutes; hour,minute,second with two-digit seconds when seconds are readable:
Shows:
8,30
